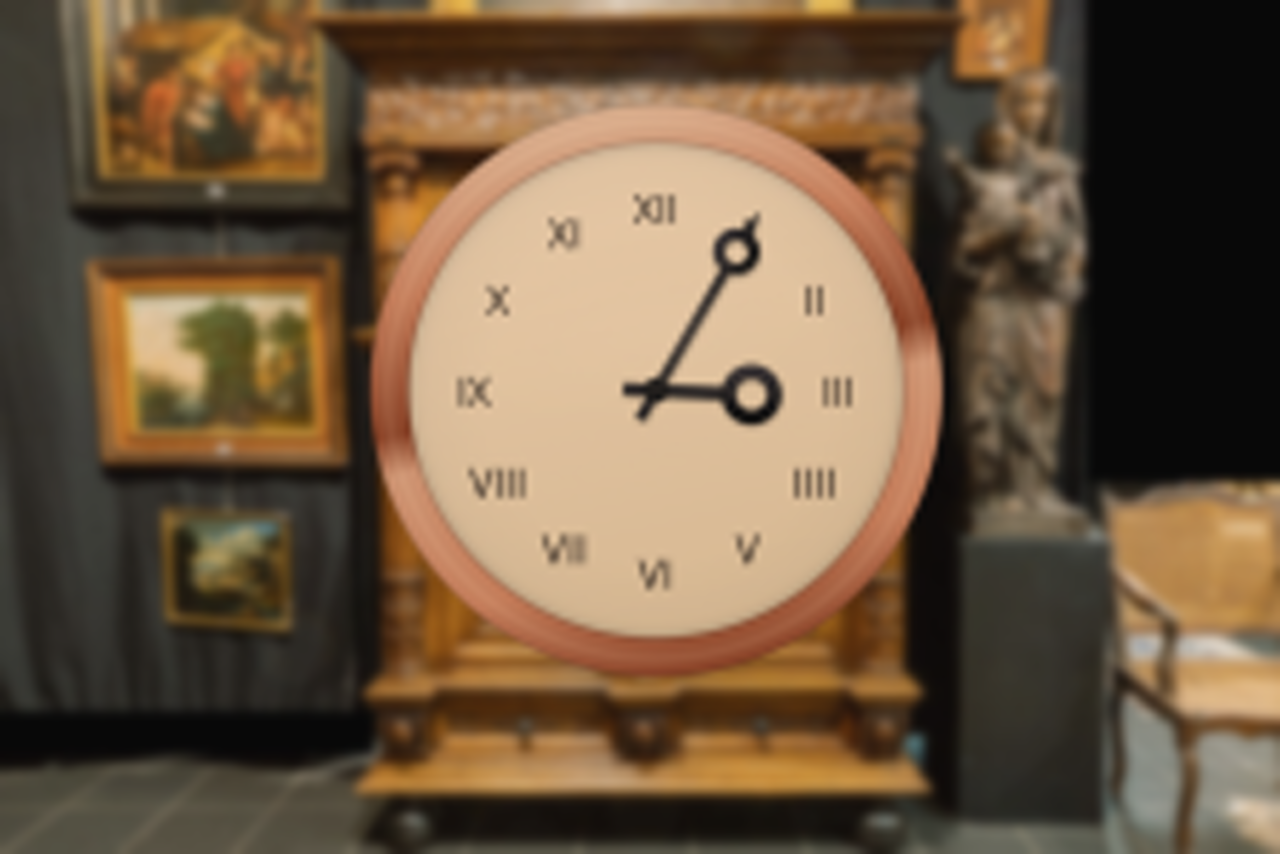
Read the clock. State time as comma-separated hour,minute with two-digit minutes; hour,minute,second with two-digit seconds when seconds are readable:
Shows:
3,05
